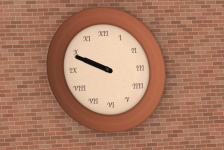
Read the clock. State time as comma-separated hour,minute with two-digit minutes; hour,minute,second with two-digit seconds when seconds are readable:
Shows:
9,49
